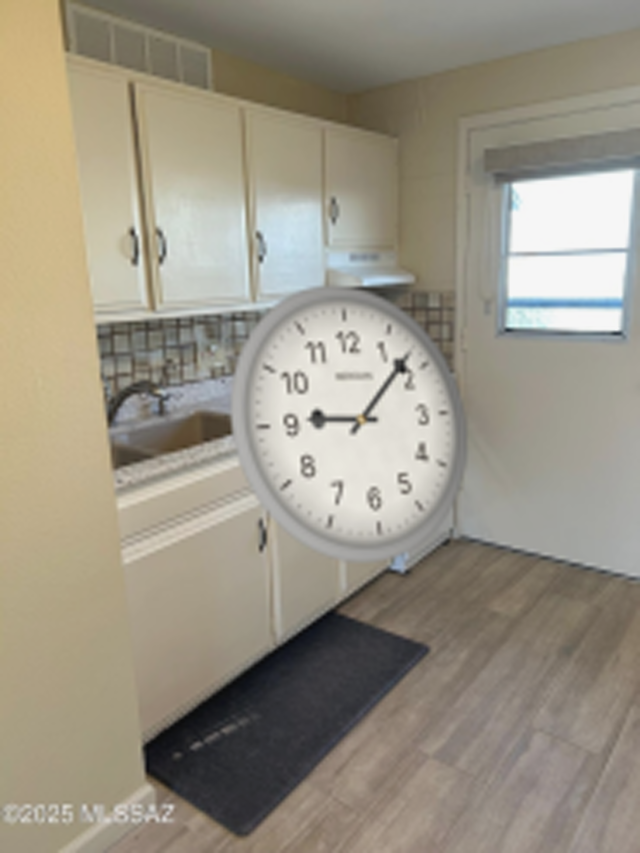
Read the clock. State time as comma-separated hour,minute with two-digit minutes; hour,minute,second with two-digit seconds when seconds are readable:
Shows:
9,08
